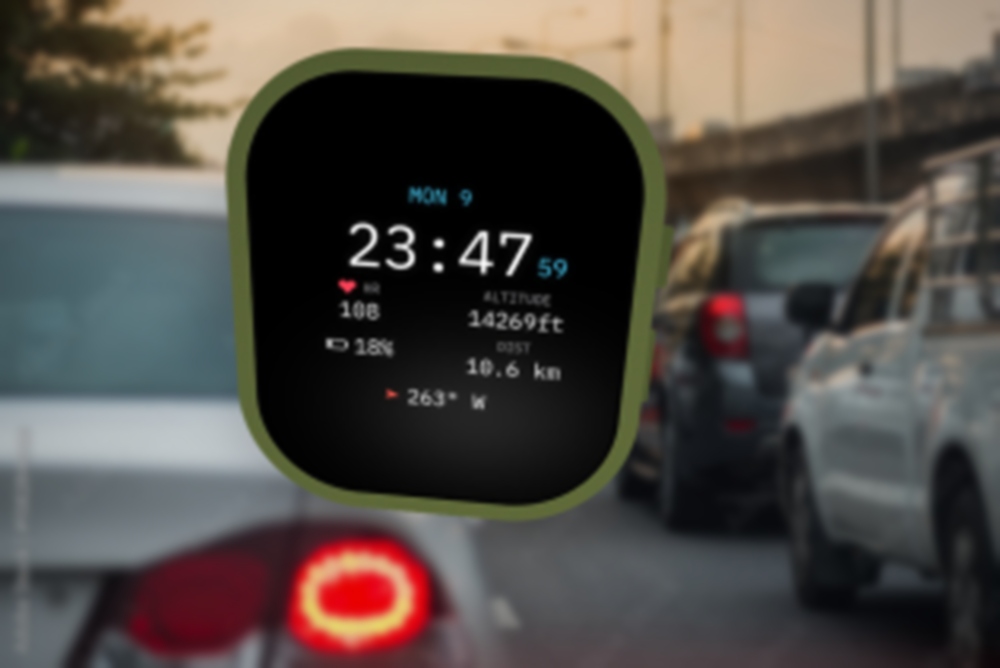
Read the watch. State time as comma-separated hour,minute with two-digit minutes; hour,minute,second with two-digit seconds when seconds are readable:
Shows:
23,47
